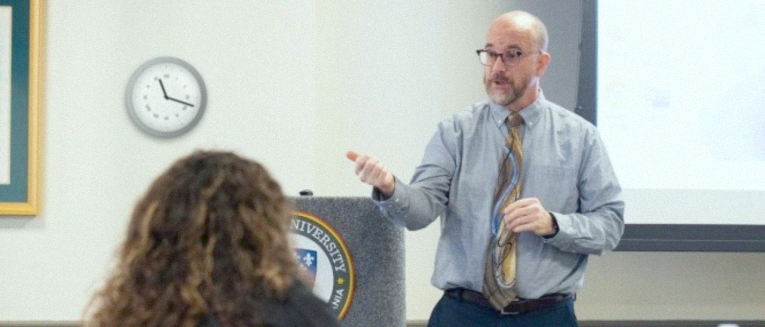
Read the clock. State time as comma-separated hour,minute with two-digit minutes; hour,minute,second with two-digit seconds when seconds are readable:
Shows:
11,18
